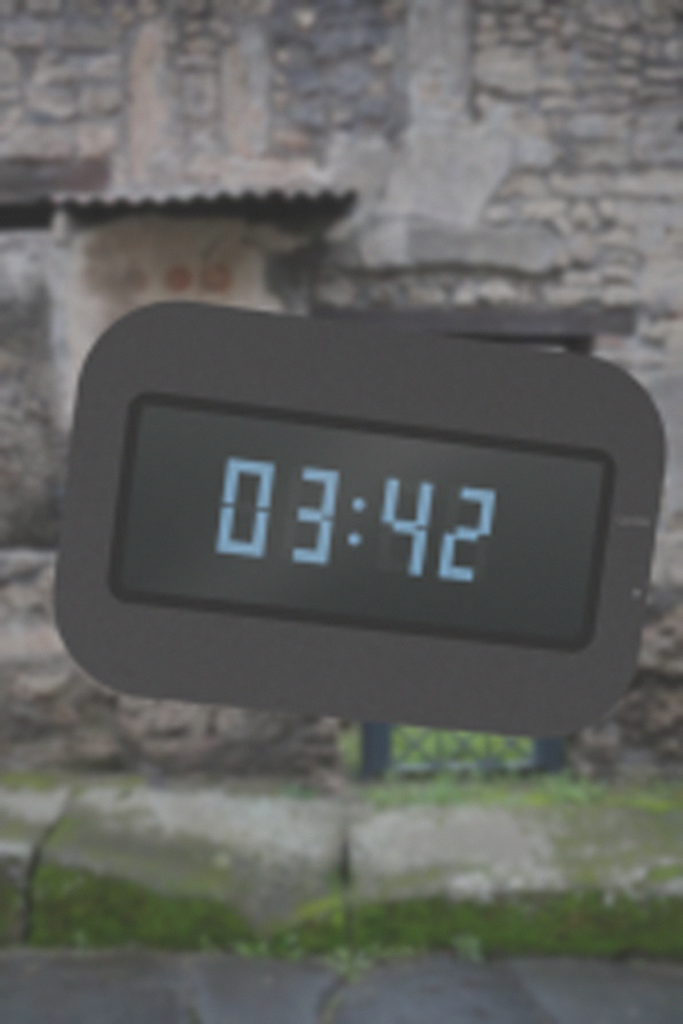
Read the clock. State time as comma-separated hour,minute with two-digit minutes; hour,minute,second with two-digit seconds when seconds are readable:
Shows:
3,42
